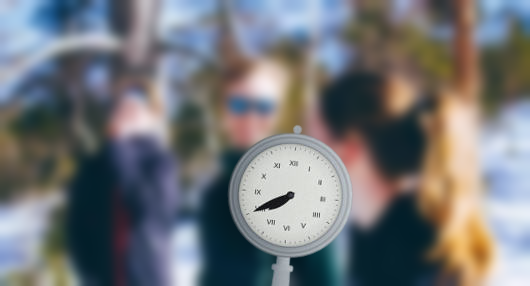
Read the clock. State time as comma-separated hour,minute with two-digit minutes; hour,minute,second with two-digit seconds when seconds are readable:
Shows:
7,40
